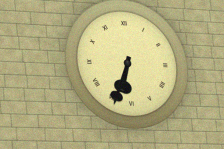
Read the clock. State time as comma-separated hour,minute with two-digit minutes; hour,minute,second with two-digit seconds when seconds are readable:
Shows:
6,34
